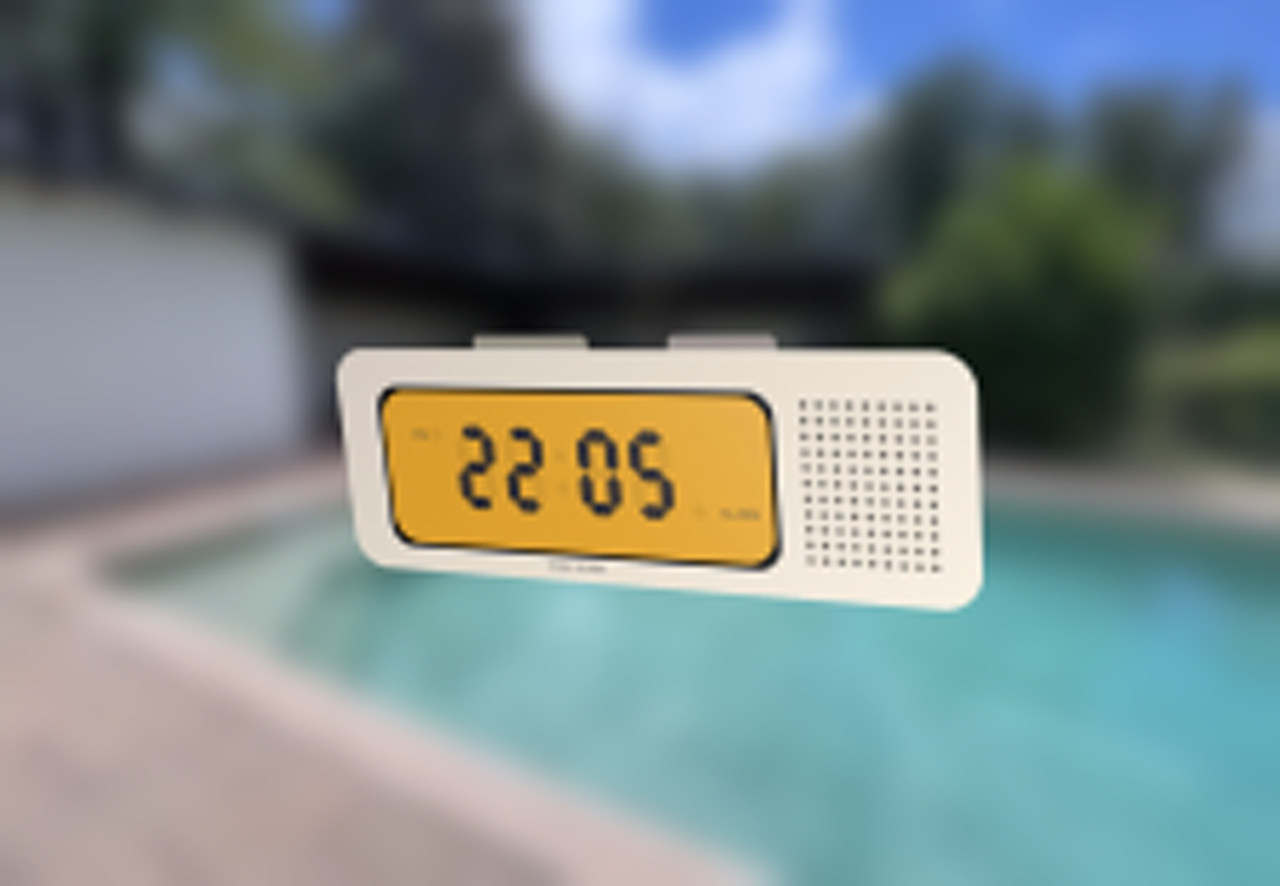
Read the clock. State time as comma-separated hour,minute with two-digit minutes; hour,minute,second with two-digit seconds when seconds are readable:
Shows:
22,05
